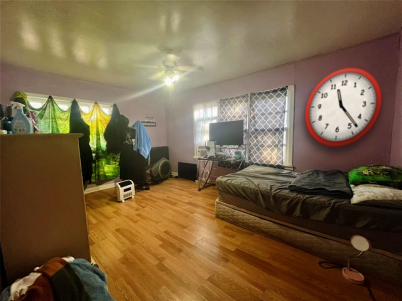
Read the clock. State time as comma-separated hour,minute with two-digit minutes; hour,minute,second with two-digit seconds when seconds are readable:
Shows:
11,23
